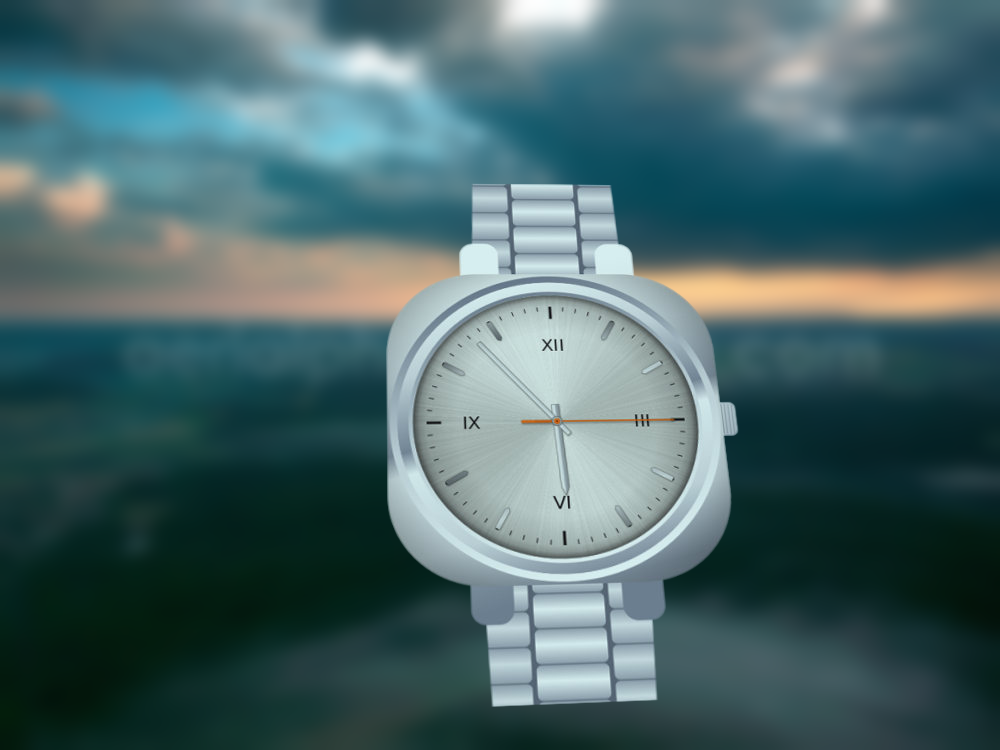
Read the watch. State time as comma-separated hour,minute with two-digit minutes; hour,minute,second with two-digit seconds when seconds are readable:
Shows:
5,53,15
